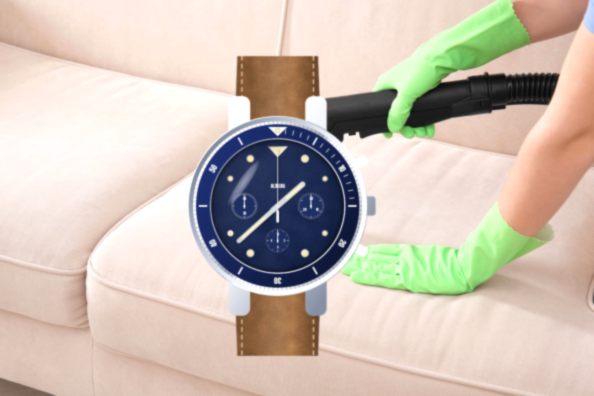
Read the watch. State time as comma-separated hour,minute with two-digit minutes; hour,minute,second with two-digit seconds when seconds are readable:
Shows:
1,38
